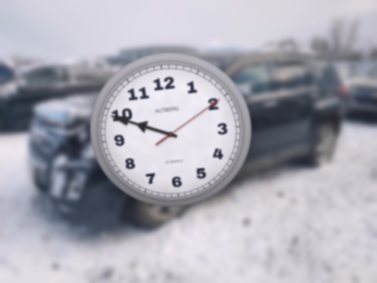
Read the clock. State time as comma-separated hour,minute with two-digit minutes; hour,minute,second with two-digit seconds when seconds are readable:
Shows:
9,49,10
